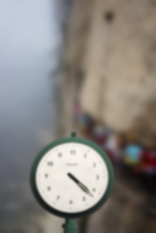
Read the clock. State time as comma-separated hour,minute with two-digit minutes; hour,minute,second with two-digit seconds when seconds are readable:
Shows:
4,22
